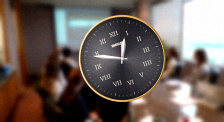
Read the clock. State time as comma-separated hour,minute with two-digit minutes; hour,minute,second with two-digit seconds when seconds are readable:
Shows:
12,49
